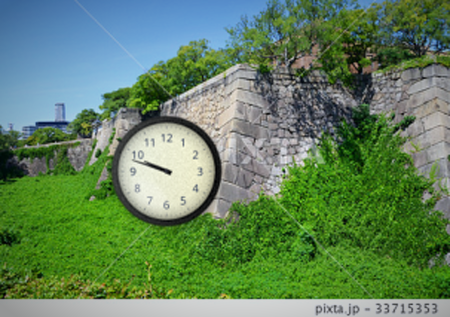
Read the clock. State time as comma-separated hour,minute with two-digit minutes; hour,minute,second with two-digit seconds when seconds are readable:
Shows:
9,48
